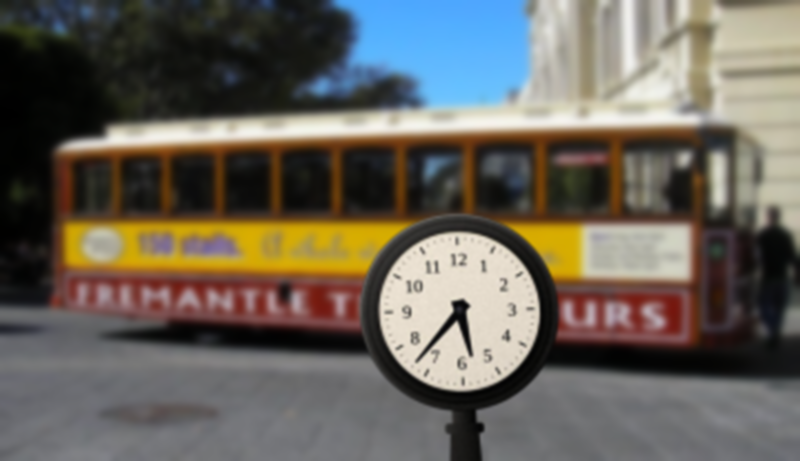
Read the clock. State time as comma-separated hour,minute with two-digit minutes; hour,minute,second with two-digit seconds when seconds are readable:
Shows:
5,37
